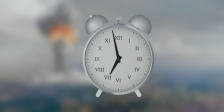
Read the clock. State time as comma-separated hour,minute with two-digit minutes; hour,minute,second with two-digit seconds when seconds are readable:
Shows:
6,58
